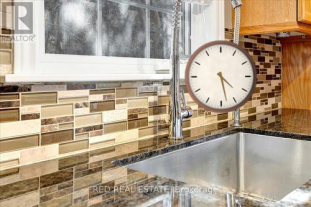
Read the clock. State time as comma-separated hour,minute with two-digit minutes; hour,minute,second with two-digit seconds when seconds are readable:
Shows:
4,28
